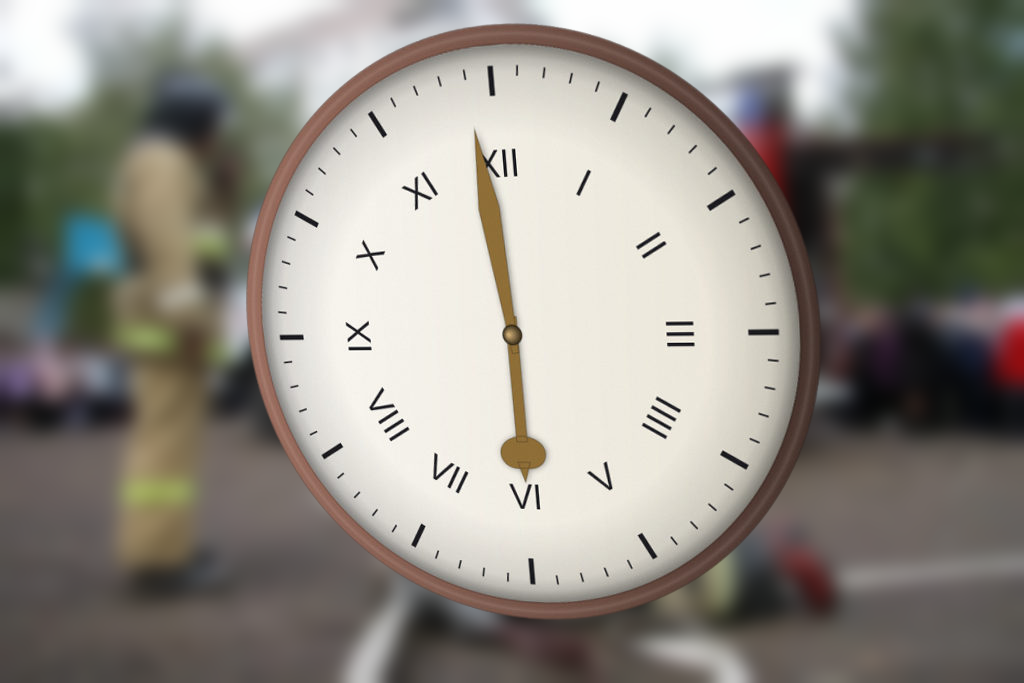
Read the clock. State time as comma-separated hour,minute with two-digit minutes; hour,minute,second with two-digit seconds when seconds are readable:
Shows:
5,59
